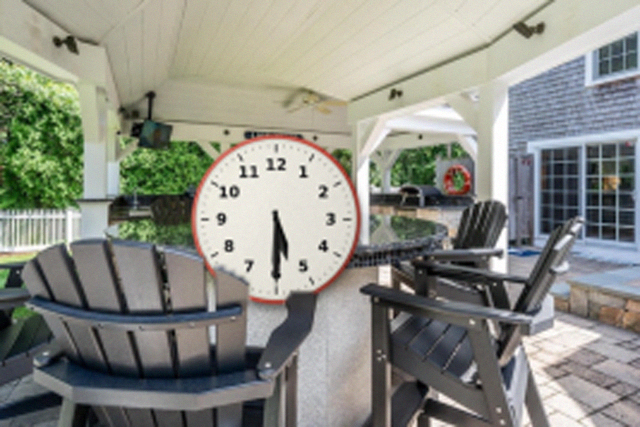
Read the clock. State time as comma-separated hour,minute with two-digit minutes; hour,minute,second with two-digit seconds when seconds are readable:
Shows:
5,30
